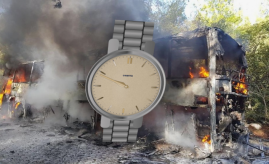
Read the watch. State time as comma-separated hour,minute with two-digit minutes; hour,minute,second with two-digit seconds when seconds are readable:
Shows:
9,49
